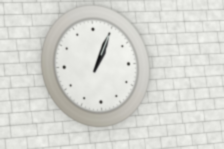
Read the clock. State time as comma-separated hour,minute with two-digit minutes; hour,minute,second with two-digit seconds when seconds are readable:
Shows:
1,05
